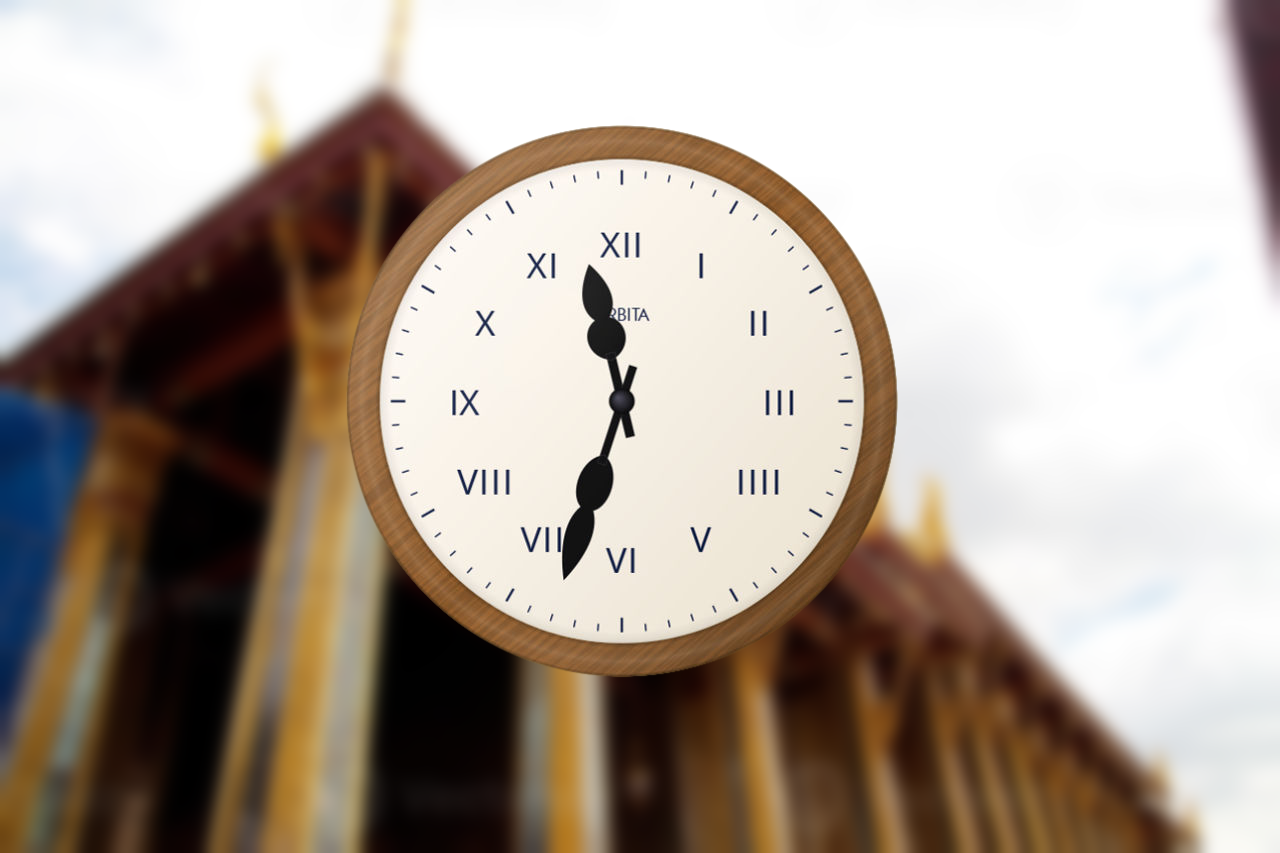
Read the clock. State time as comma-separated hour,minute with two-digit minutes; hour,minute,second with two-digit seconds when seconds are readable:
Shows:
11,33
